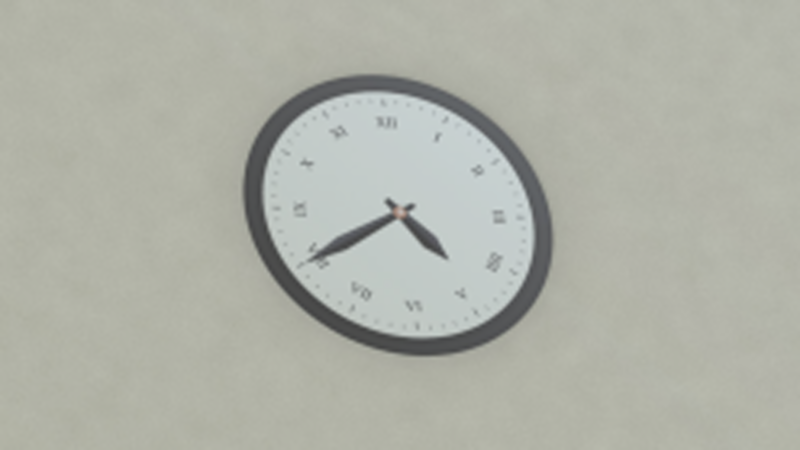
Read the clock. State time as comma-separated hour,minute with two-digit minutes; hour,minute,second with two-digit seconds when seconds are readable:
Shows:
4,40
